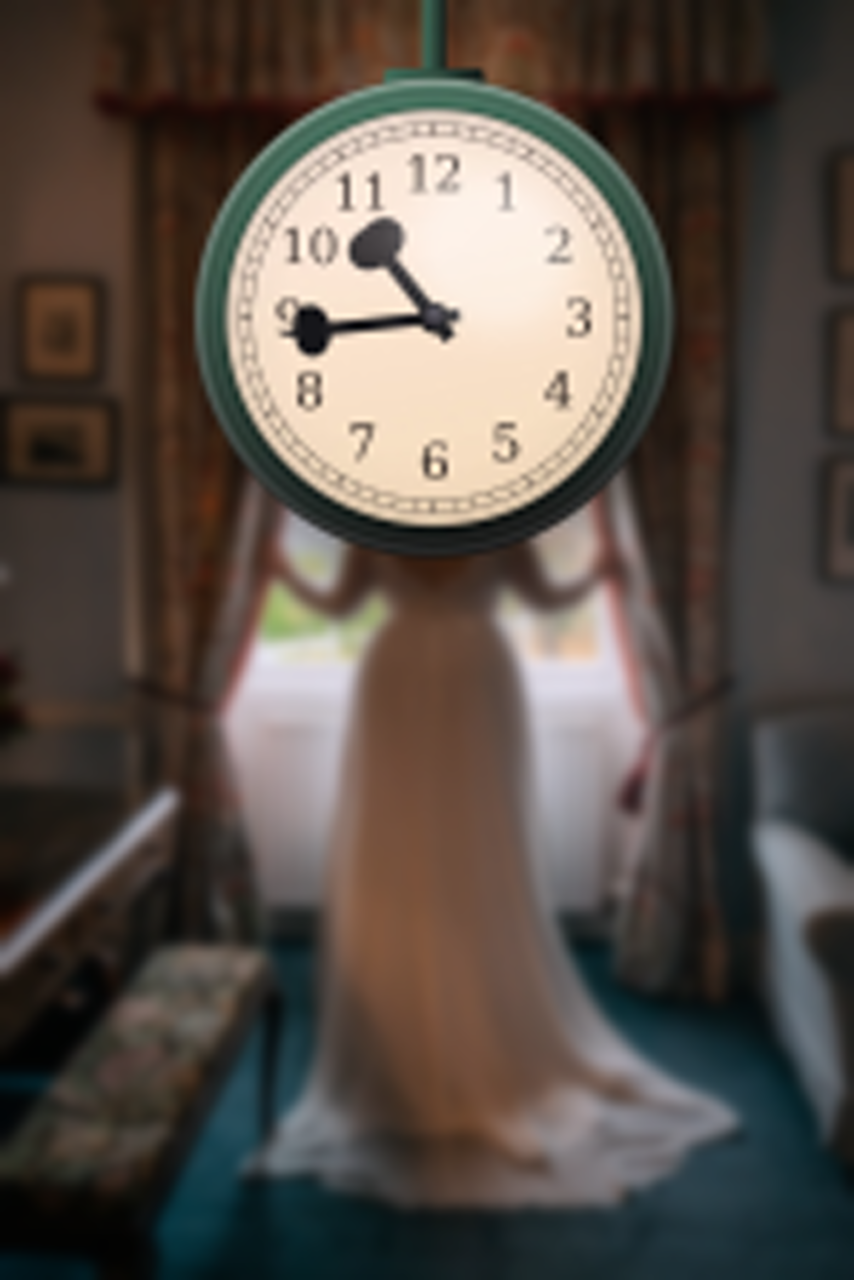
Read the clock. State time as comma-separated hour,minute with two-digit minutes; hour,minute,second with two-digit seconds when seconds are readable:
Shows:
10,44
